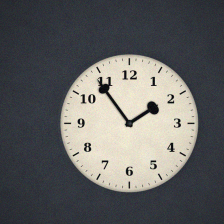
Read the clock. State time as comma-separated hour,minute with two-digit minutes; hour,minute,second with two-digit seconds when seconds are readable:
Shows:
1,54
